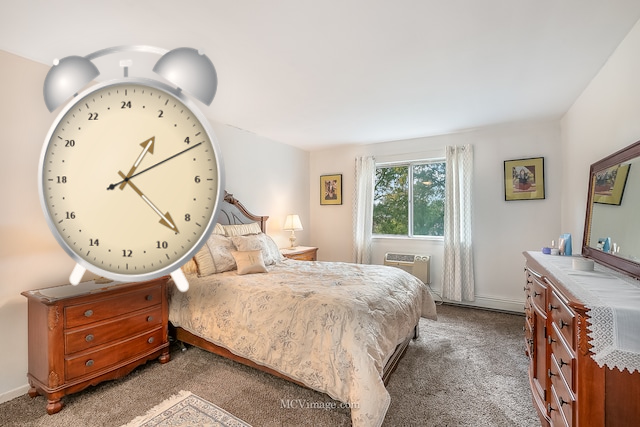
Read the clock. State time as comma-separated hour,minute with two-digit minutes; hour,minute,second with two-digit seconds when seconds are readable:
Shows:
2,22,11
